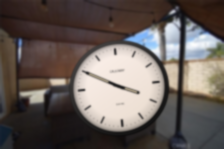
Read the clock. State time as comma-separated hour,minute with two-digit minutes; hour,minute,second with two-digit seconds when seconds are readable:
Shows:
3,50
